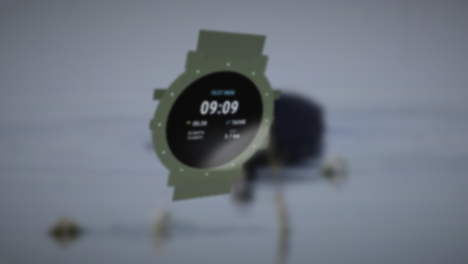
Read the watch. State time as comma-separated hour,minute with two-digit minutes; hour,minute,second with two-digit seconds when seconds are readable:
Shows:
9,09
